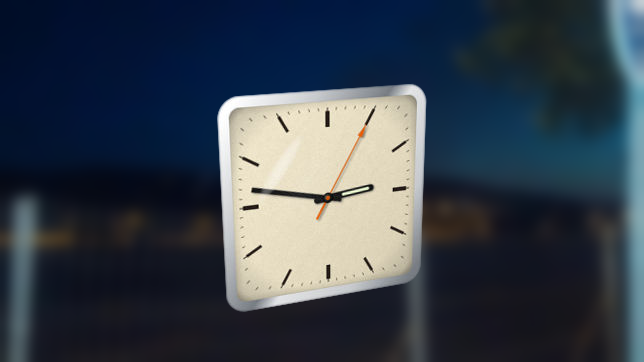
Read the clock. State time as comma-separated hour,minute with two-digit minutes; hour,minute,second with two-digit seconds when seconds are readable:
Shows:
2,47,05
